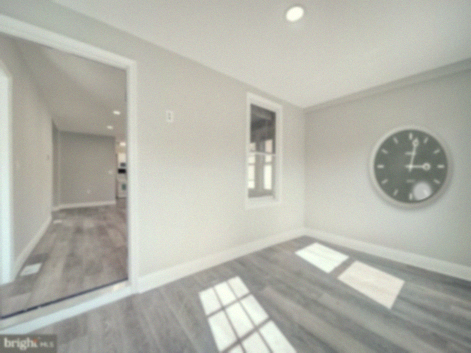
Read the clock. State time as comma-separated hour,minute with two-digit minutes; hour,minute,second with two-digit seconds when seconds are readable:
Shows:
3,02
